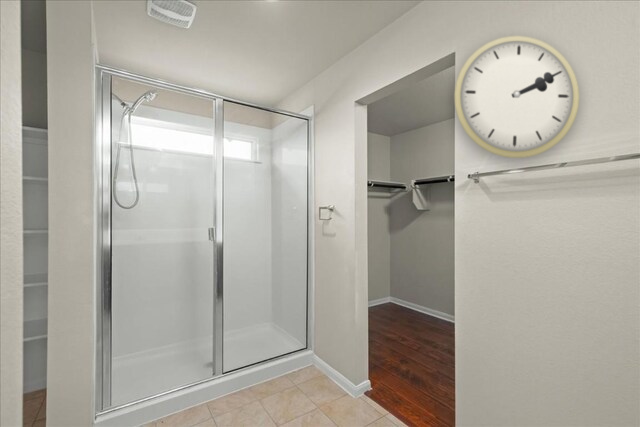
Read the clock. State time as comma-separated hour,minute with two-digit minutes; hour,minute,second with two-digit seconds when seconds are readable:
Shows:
2,10
